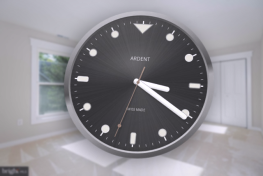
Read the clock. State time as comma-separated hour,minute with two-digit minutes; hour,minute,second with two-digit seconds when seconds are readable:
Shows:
3,20,33
